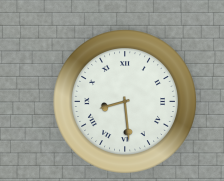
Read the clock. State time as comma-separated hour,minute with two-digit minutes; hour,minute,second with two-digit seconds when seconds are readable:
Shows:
8,29
